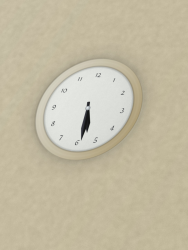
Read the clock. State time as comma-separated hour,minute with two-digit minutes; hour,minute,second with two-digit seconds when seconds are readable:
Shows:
5,29
